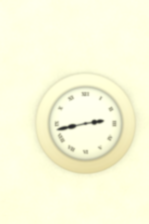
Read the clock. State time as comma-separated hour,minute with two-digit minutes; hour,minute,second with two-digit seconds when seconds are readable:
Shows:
2,43
